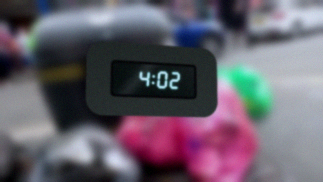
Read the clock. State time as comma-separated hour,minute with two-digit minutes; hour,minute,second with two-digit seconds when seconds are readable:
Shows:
4,02
